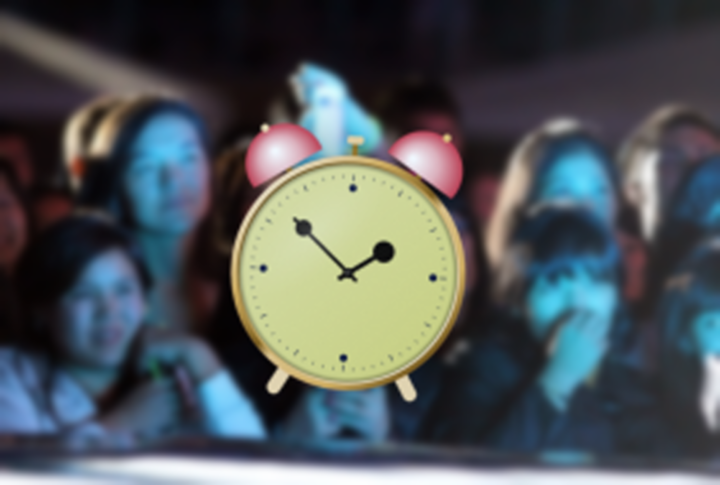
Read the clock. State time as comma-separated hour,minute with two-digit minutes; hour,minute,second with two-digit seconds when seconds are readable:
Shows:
1,52
